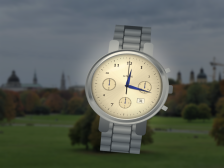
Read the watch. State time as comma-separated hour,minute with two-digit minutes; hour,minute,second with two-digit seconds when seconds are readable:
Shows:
12,17
